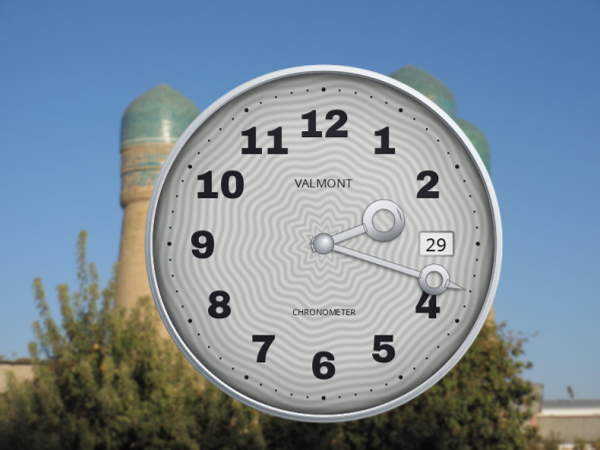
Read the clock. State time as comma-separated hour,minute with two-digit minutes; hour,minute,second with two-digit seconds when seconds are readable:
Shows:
2,18
